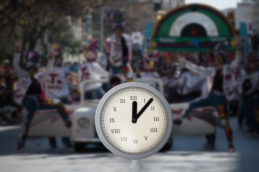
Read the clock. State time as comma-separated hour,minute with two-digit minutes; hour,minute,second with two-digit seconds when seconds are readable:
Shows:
12,07
